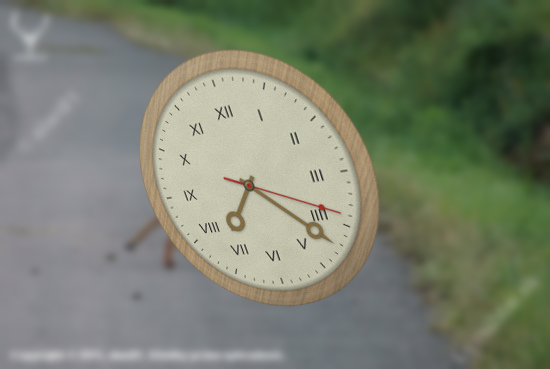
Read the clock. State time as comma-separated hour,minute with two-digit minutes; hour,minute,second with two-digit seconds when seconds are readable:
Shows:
7,22,19
